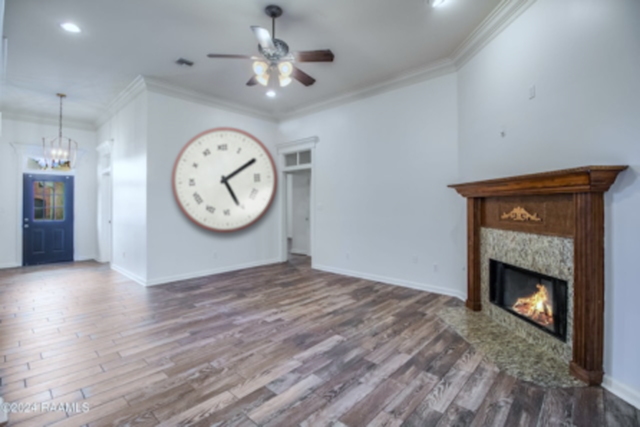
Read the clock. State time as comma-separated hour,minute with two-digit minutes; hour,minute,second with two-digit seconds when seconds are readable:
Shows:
5,10
